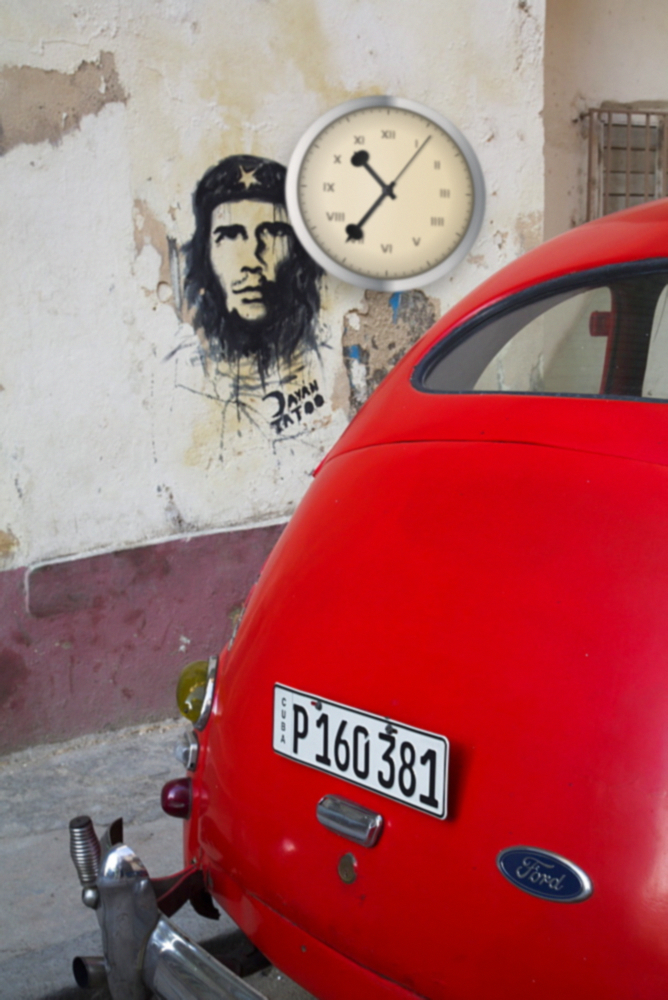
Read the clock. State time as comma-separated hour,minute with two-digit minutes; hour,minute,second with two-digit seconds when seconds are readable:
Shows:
10,36,06
